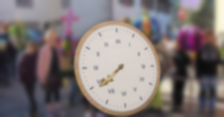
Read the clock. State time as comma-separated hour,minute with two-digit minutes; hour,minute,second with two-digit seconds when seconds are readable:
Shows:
7,39
